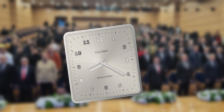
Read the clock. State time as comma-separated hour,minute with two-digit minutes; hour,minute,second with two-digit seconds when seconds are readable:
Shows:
8,21
